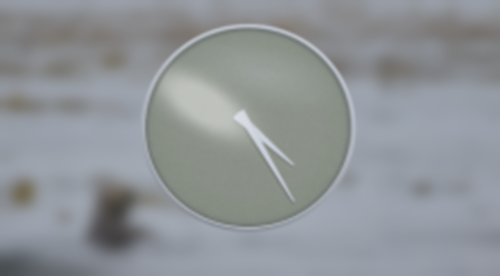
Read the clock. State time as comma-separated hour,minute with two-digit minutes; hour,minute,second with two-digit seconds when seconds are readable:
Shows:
4,25
